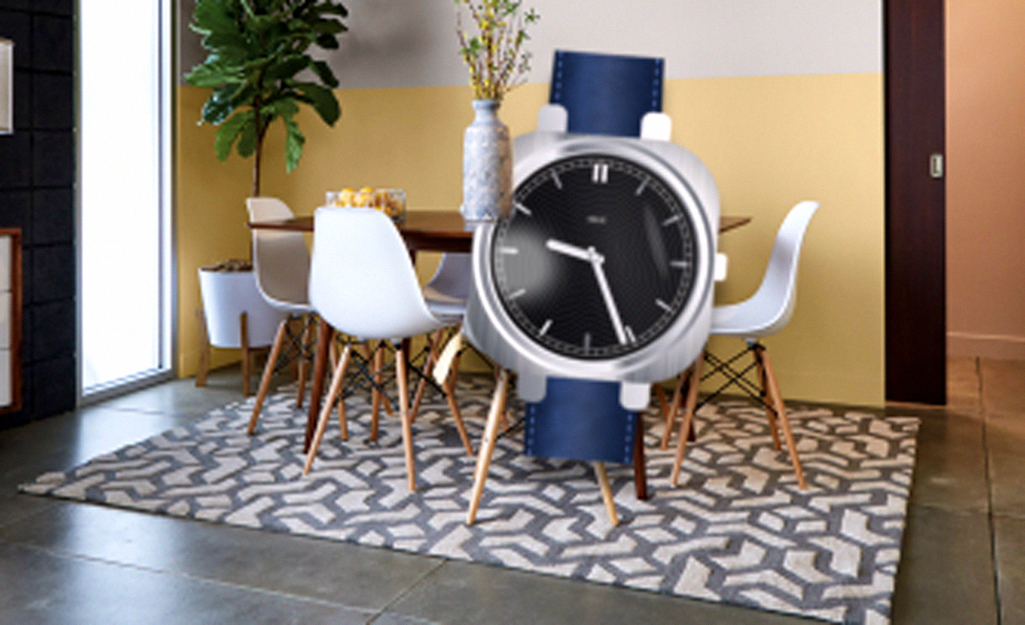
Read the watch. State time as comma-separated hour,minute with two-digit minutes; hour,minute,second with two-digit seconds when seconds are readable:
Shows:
9,26
